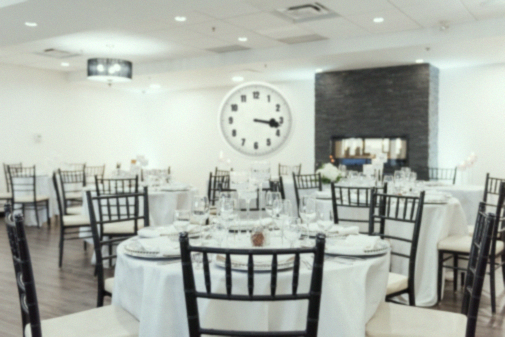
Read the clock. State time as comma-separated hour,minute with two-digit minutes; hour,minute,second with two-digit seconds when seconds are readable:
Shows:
3,17
